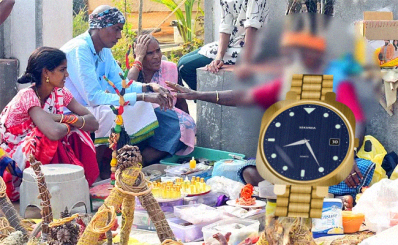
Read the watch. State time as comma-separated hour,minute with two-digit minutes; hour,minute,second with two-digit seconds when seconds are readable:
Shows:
8,25
